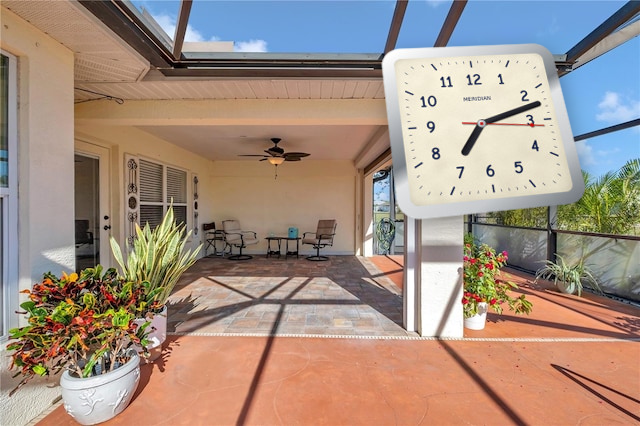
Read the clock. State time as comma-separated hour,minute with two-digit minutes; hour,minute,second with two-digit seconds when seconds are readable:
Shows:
7,12,16
